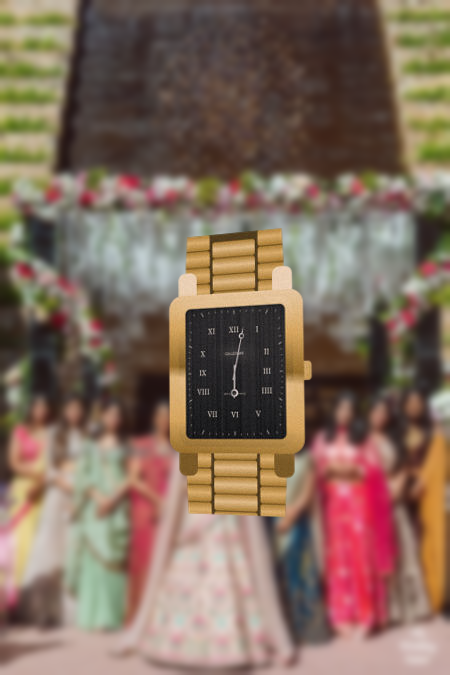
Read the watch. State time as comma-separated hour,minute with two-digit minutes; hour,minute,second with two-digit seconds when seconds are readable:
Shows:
6,02
